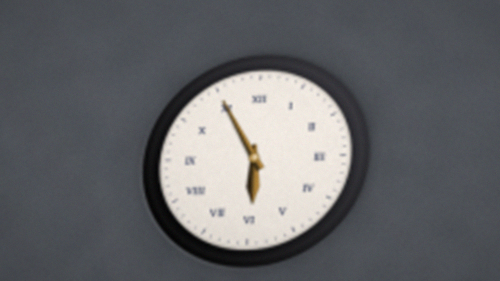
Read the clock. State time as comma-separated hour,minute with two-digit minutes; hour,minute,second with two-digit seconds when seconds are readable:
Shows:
5,55
